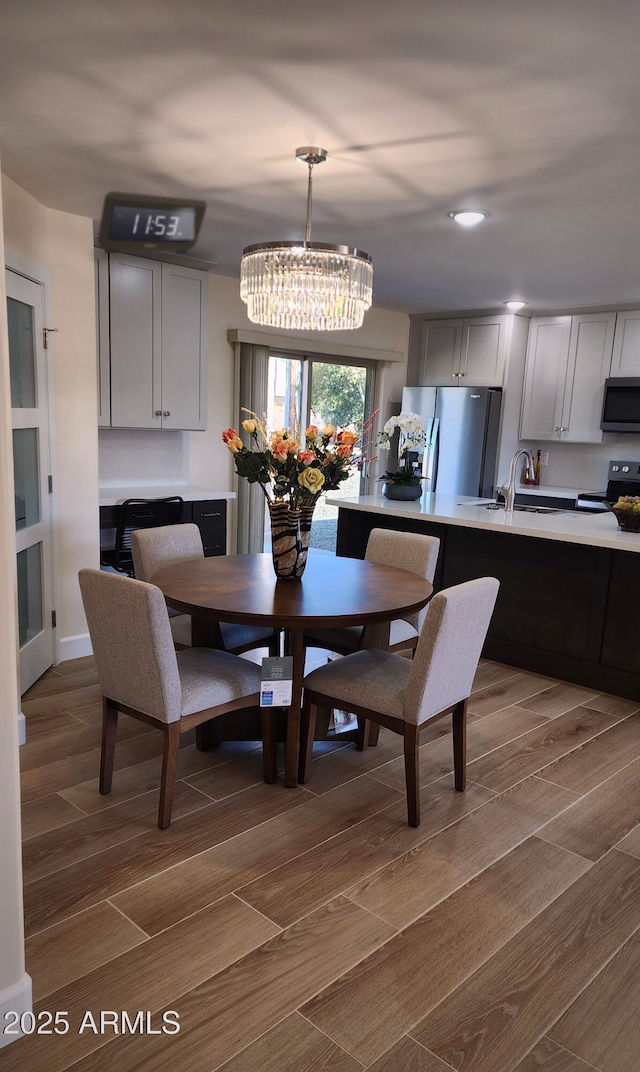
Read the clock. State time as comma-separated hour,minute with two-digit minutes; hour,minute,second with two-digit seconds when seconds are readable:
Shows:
11,53
